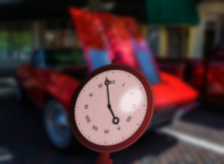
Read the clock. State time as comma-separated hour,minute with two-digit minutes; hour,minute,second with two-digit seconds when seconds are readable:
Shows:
4,58
